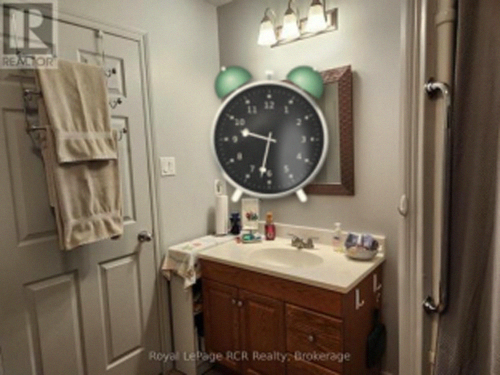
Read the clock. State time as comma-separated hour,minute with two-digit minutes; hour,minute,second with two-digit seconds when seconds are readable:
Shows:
9,32
